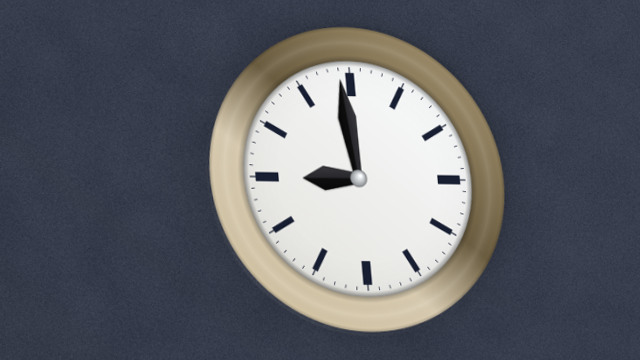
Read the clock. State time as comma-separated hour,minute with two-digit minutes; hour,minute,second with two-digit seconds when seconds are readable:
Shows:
8,59
